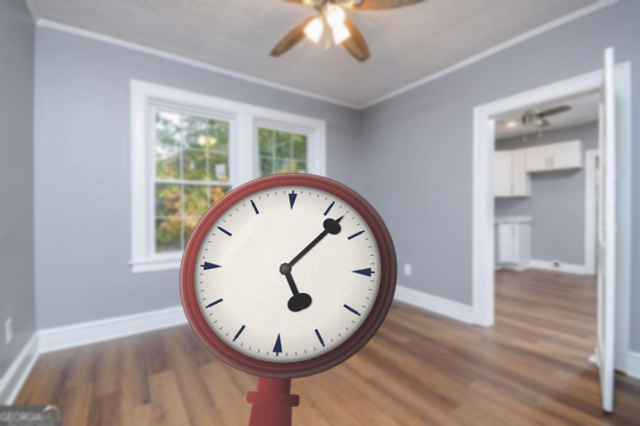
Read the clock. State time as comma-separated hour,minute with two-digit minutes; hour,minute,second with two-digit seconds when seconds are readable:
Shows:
5,07
